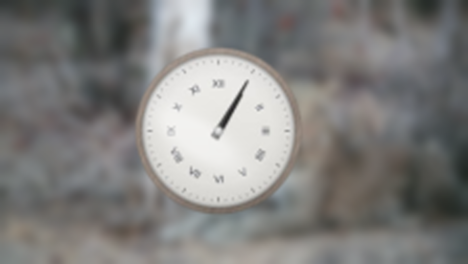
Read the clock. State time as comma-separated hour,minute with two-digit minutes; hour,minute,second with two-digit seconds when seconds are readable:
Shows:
1,05
